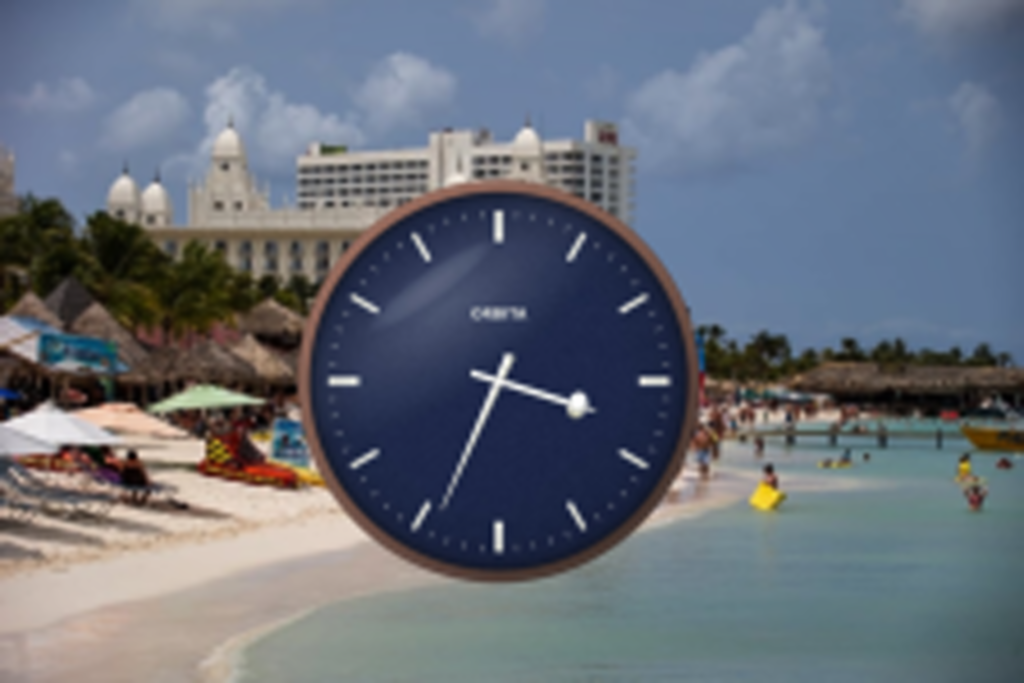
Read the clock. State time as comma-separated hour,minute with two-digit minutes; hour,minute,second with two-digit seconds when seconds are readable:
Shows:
3,34
